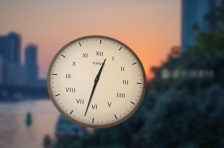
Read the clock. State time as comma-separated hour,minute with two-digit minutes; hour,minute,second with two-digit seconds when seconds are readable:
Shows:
12,32
